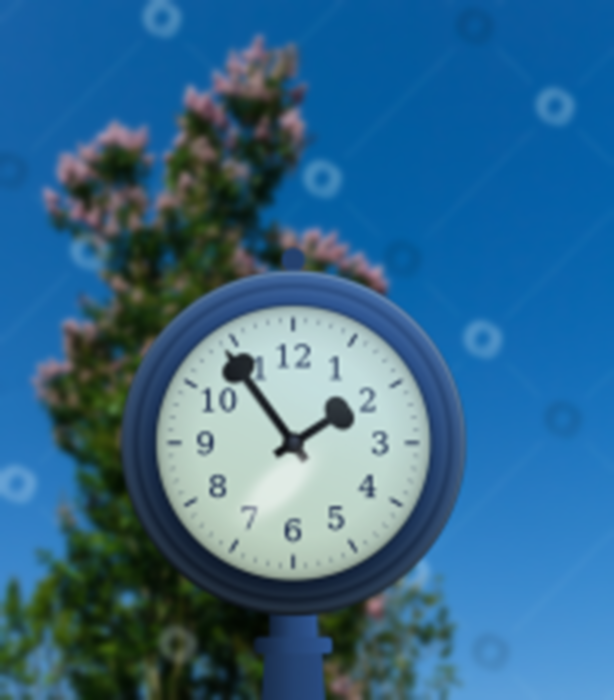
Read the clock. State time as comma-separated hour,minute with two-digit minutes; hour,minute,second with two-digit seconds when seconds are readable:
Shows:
1,54
